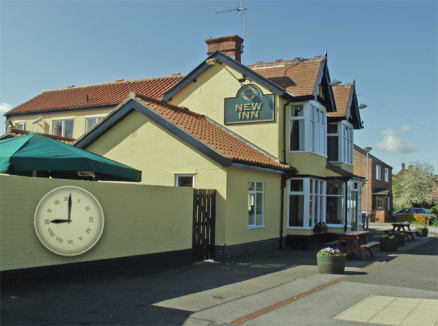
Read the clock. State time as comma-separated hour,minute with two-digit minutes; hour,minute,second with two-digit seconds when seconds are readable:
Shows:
9,01
